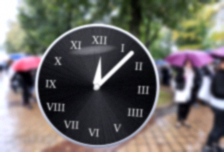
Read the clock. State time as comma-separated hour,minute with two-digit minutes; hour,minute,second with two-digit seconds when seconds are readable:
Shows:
12,07
